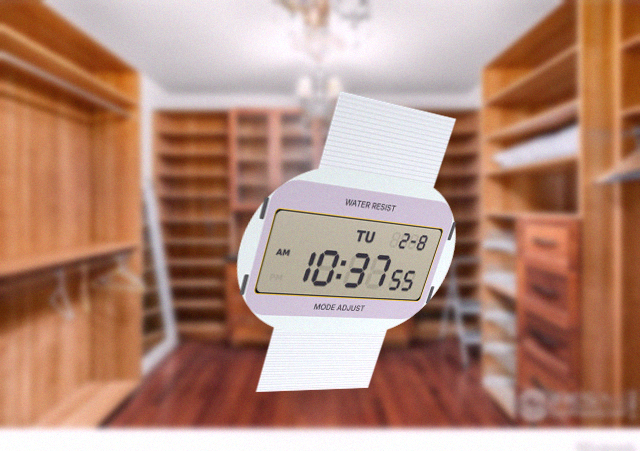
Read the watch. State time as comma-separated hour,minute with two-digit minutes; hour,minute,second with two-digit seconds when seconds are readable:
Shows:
10,37,55
